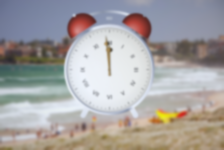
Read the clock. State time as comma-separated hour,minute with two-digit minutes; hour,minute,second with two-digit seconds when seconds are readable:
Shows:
11,59
